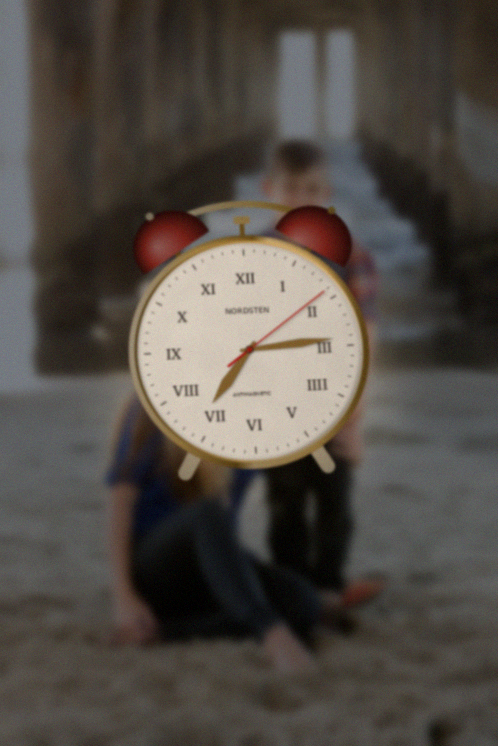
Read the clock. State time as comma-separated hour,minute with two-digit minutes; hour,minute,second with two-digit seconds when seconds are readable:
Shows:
7,14,09
